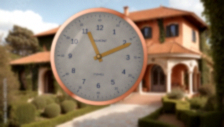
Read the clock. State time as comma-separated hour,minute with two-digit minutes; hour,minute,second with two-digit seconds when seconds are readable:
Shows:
11,11
